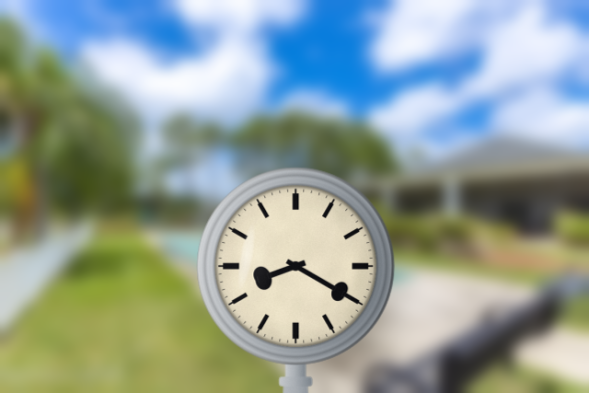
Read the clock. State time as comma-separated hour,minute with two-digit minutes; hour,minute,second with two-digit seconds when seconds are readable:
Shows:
8,20
